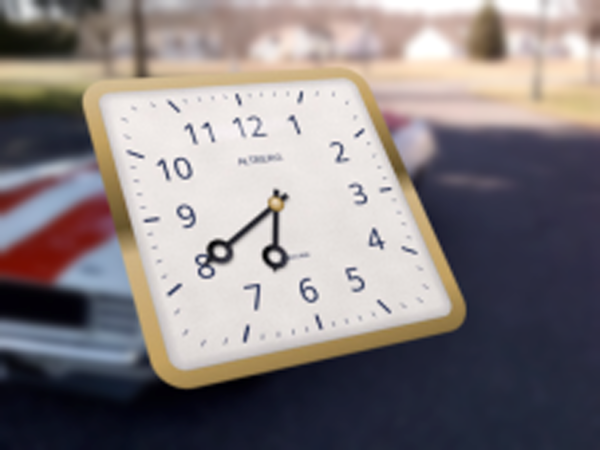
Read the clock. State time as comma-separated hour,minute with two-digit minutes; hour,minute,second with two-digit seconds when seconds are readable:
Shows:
6,40
